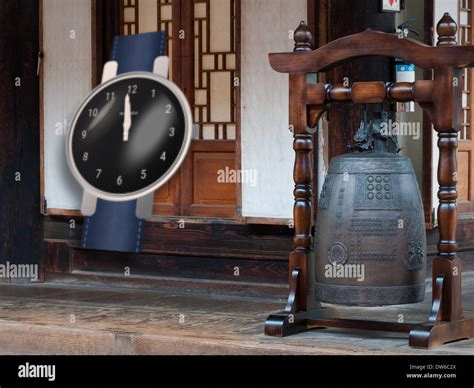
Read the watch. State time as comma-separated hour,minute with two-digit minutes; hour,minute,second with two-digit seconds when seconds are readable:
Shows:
11,59
